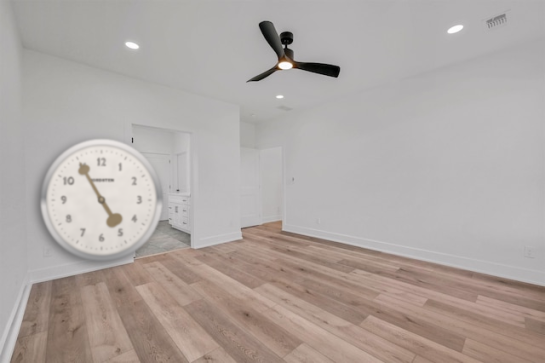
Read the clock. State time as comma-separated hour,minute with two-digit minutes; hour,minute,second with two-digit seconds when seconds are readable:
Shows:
4,55
